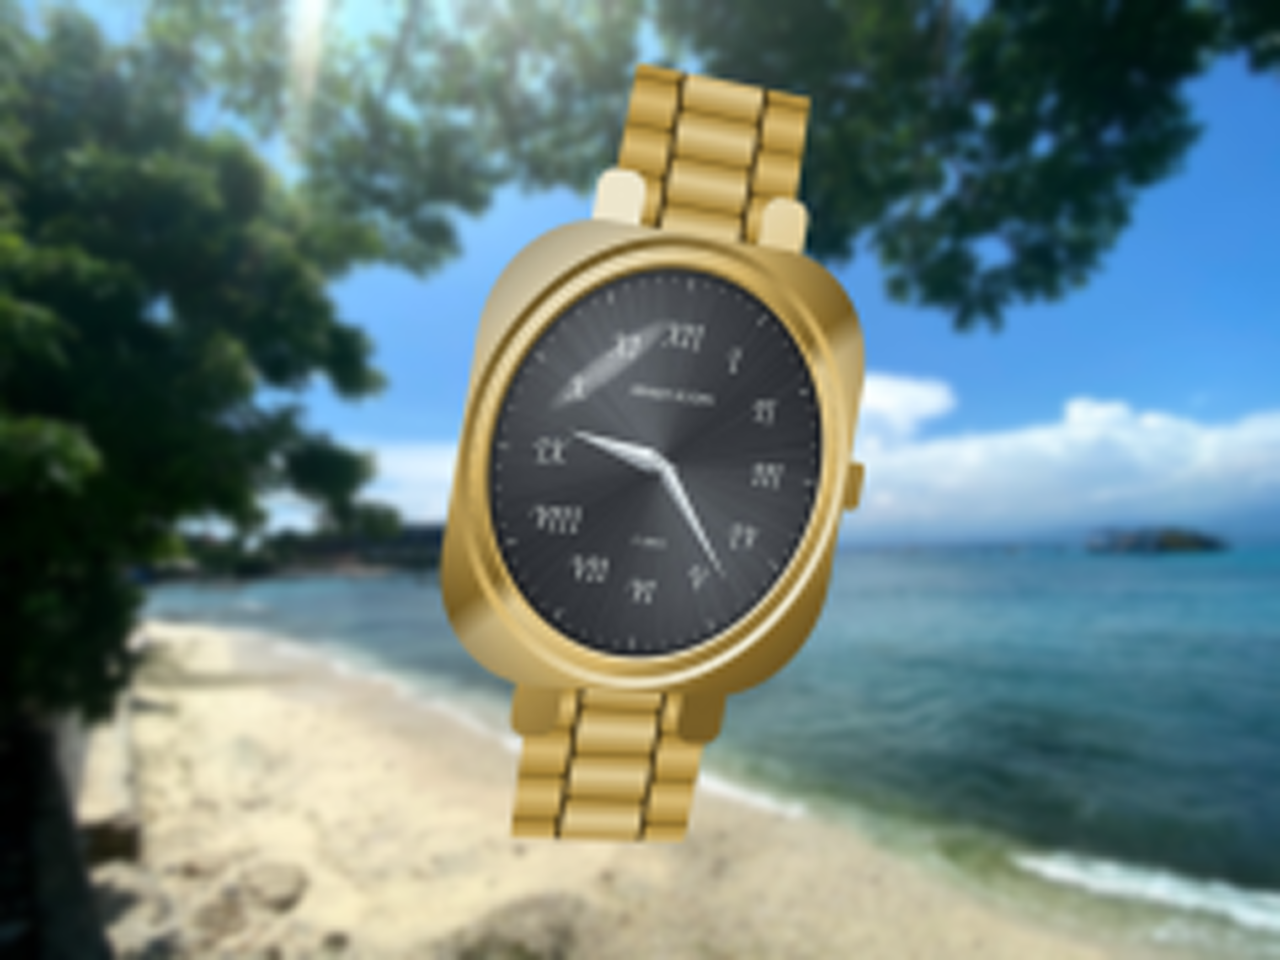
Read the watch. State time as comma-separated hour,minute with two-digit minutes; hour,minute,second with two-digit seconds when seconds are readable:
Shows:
9,23
